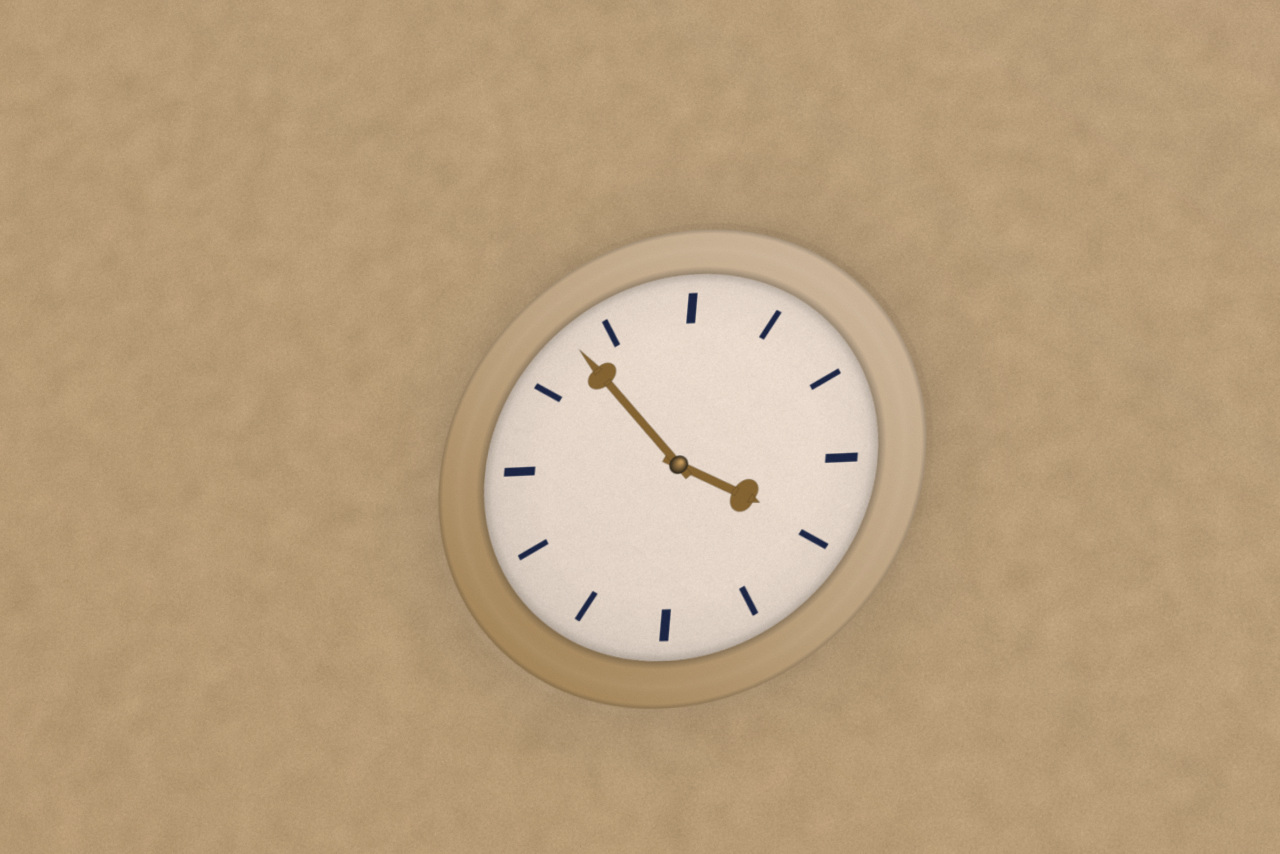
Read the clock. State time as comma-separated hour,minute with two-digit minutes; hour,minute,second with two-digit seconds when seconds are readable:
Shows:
3,53
